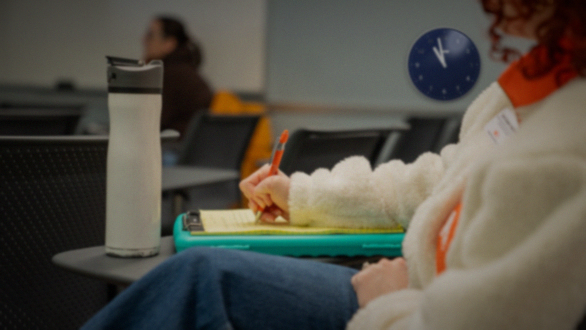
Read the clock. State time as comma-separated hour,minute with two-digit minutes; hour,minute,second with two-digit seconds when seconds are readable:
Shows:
10,58
